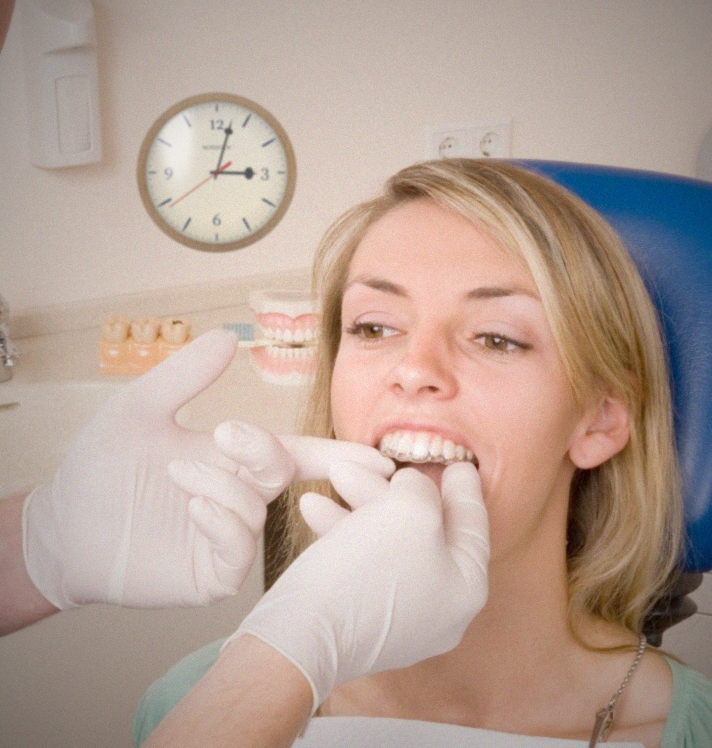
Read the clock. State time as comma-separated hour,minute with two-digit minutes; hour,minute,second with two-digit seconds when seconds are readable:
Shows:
3,02,39
